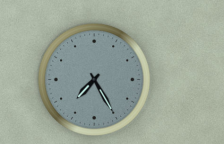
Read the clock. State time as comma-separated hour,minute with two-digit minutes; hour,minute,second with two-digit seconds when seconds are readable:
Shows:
7,25
